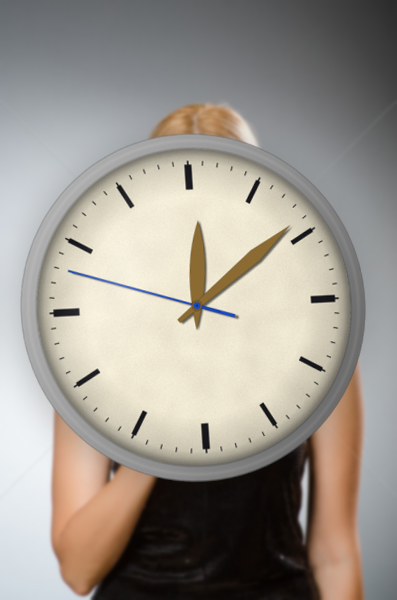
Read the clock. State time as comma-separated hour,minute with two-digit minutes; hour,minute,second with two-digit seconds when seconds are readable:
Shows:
12,08,48
